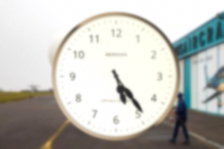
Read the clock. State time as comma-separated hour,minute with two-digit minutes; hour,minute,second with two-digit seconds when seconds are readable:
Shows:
5,24
